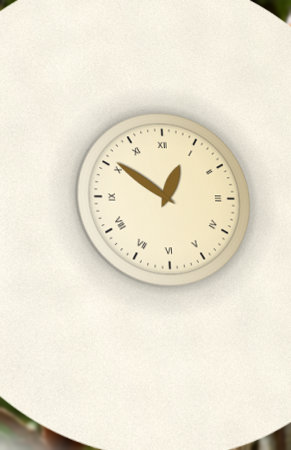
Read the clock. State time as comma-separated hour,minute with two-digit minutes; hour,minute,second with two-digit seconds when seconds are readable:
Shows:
12,51
